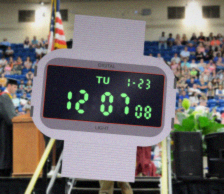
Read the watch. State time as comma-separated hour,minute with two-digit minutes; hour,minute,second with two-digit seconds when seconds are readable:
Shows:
12,07,08
